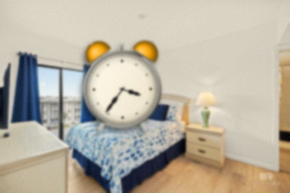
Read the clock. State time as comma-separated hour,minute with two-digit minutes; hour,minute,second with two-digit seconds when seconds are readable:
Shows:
3,36
